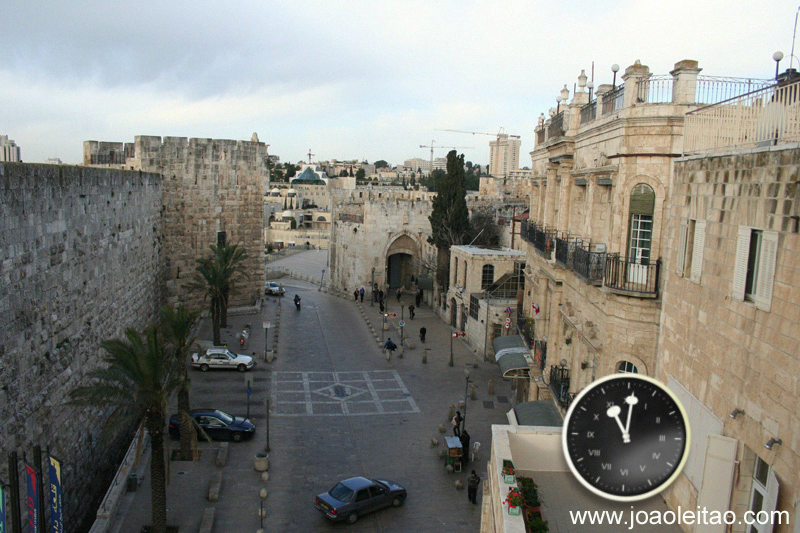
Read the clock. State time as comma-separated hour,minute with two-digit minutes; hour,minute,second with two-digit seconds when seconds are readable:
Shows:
11,01
